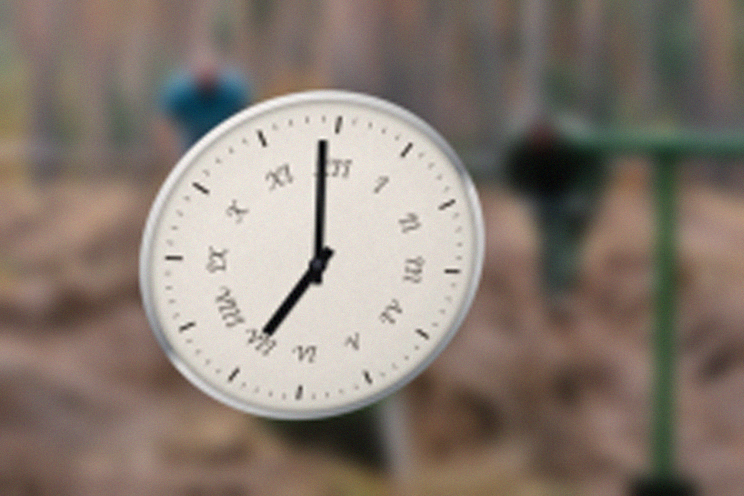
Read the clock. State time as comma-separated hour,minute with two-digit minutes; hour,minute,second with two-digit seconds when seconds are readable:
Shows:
6,59
